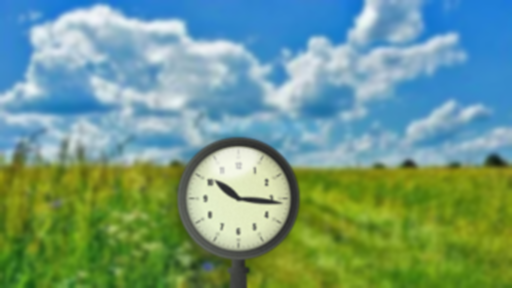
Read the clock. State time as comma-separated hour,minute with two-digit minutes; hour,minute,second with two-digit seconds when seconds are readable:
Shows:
10,16
